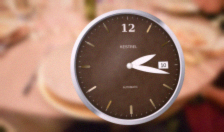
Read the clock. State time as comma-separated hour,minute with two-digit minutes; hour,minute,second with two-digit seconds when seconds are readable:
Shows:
2,17
